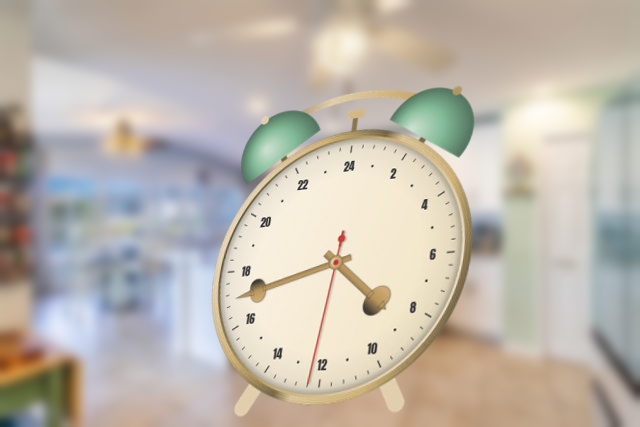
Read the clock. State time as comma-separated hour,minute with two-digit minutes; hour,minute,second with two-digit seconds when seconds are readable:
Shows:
8,42,31
